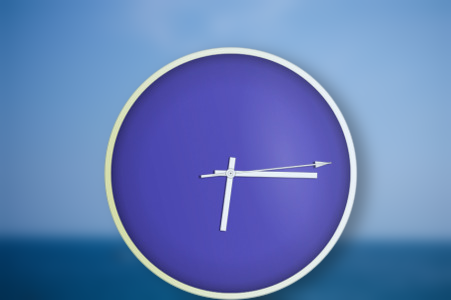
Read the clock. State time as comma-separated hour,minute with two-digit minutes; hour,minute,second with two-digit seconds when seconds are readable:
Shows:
6,15,14
